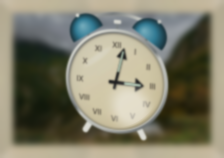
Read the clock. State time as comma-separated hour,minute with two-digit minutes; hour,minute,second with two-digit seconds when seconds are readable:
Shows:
3,02
